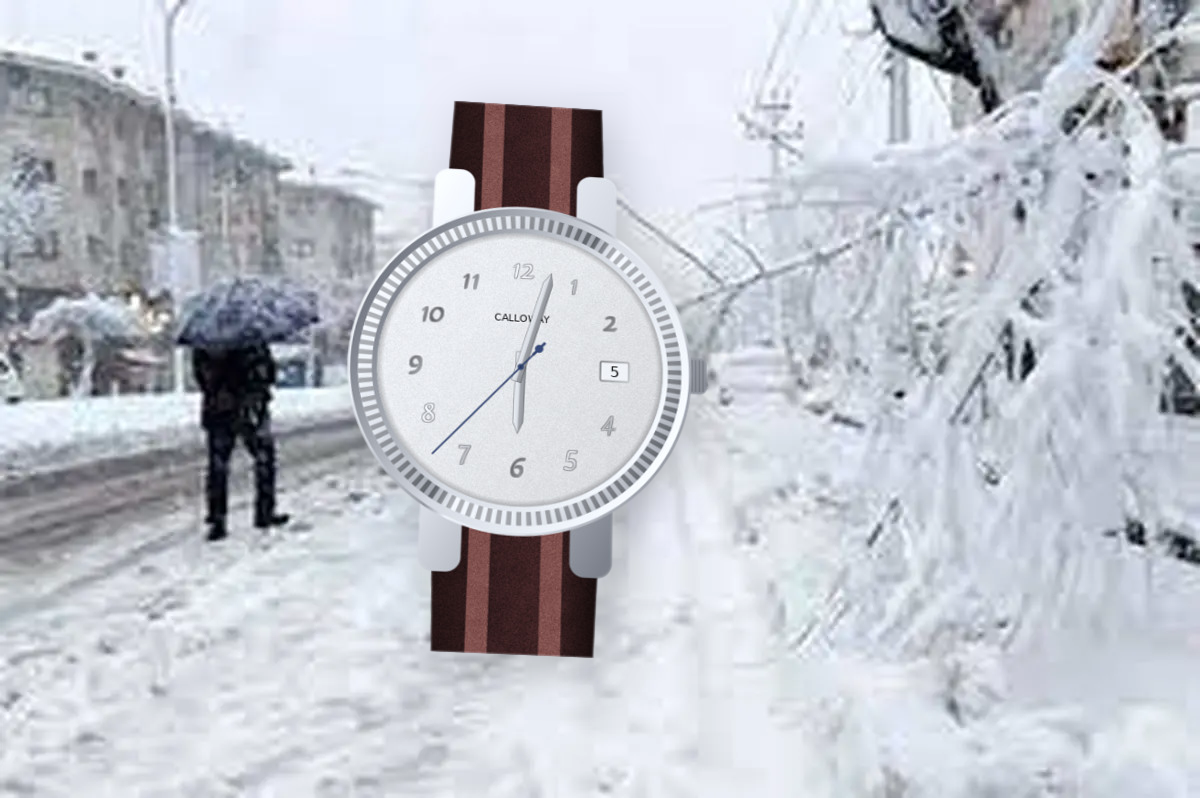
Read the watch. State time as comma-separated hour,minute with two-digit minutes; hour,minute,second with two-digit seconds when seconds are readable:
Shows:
6,02,37
